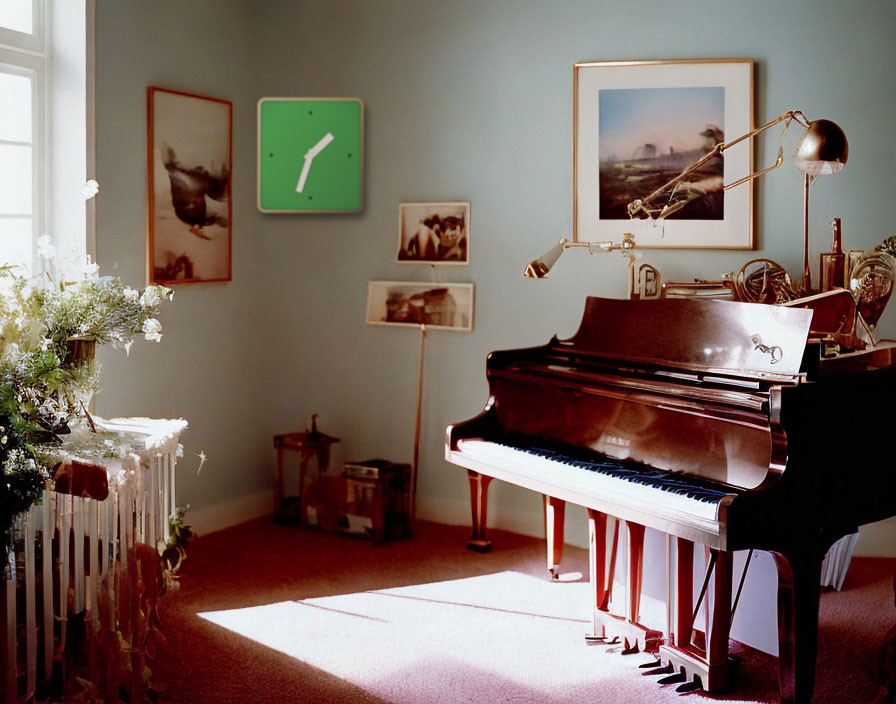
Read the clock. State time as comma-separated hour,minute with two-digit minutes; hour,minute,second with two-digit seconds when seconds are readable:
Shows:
1,33
